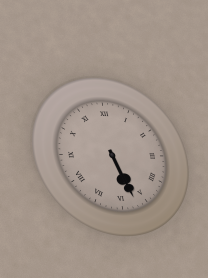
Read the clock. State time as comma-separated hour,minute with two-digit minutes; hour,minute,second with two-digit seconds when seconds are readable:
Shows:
5,27
